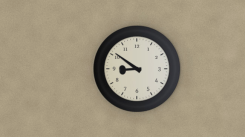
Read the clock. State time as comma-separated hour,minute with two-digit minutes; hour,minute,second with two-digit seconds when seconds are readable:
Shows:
8,51
